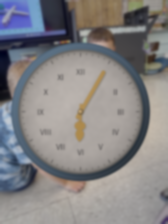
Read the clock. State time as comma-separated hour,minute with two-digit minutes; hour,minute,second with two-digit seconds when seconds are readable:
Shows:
6,05
